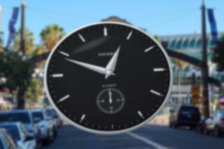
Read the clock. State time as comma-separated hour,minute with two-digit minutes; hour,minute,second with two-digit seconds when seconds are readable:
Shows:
12,49
